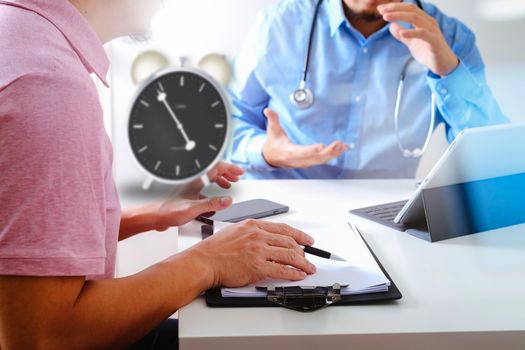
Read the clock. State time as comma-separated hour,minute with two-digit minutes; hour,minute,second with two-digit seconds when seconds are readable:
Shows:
4,54
